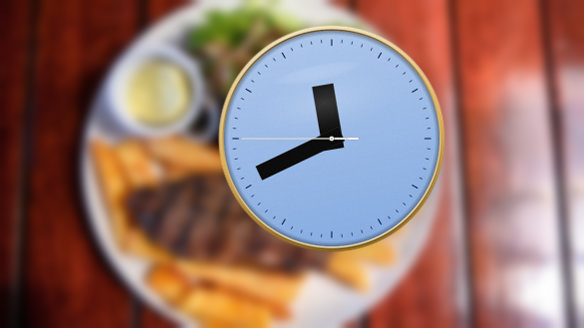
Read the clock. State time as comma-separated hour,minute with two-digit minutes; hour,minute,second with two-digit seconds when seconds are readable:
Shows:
11,40,45
